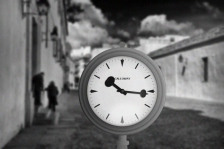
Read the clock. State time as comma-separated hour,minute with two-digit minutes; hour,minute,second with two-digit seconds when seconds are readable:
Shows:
10,16
